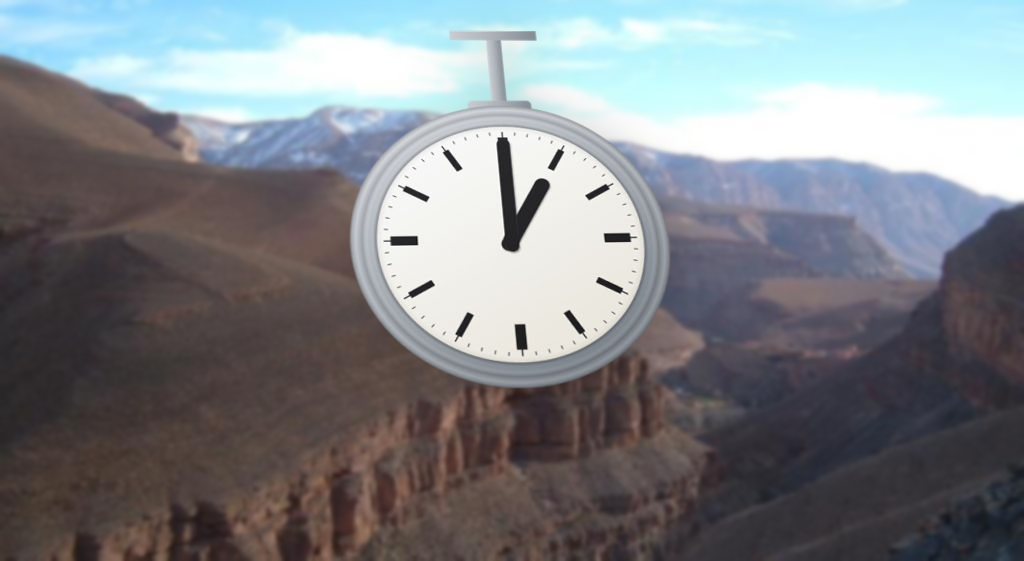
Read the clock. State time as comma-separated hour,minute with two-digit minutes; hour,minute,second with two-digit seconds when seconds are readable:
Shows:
1,00
